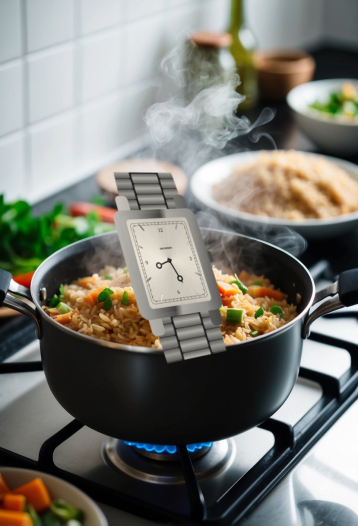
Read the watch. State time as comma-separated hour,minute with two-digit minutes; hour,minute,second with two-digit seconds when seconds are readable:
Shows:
8,27
